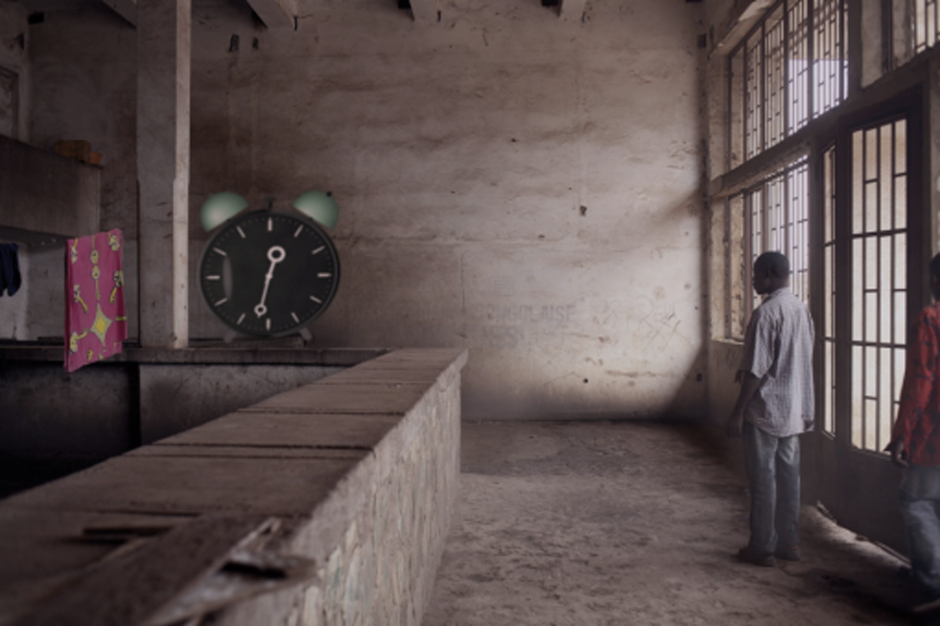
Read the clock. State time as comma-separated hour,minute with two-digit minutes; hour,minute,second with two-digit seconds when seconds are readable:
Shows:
12,32
